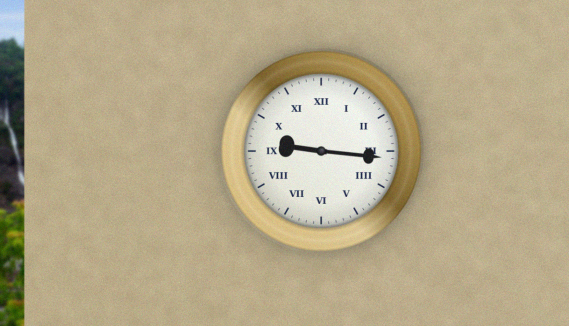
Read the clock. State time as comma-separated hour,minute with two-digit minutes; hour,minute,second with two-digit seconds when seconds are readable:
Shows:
9,16
